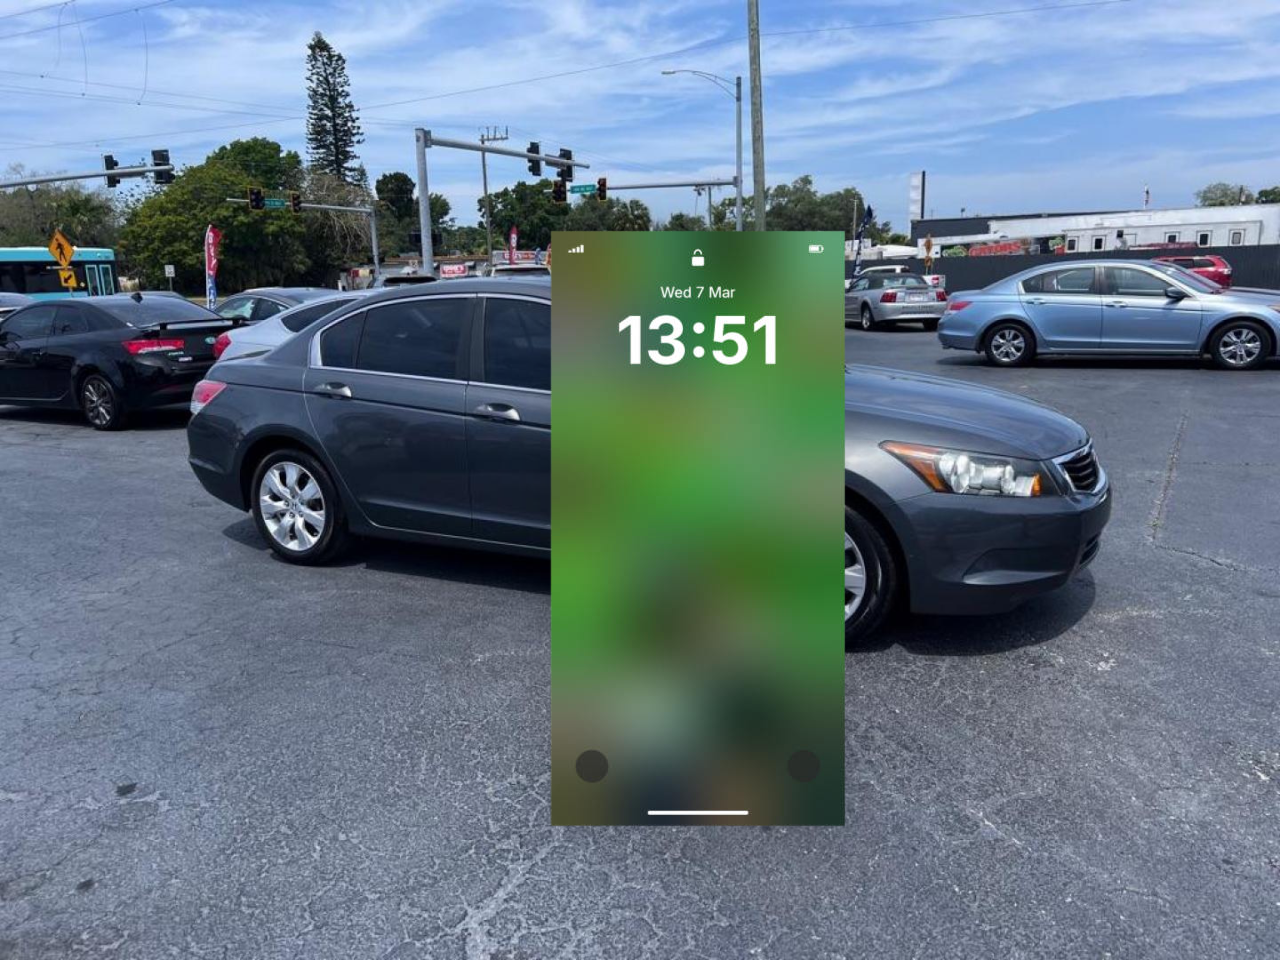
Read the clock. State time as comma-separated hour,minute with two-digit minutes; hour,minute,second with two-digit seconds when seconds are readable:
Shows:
13,51
